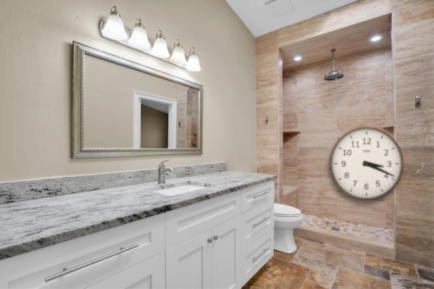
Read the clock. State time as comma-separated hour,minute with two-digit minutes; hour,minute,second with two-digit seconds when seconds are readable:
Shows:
3,19
